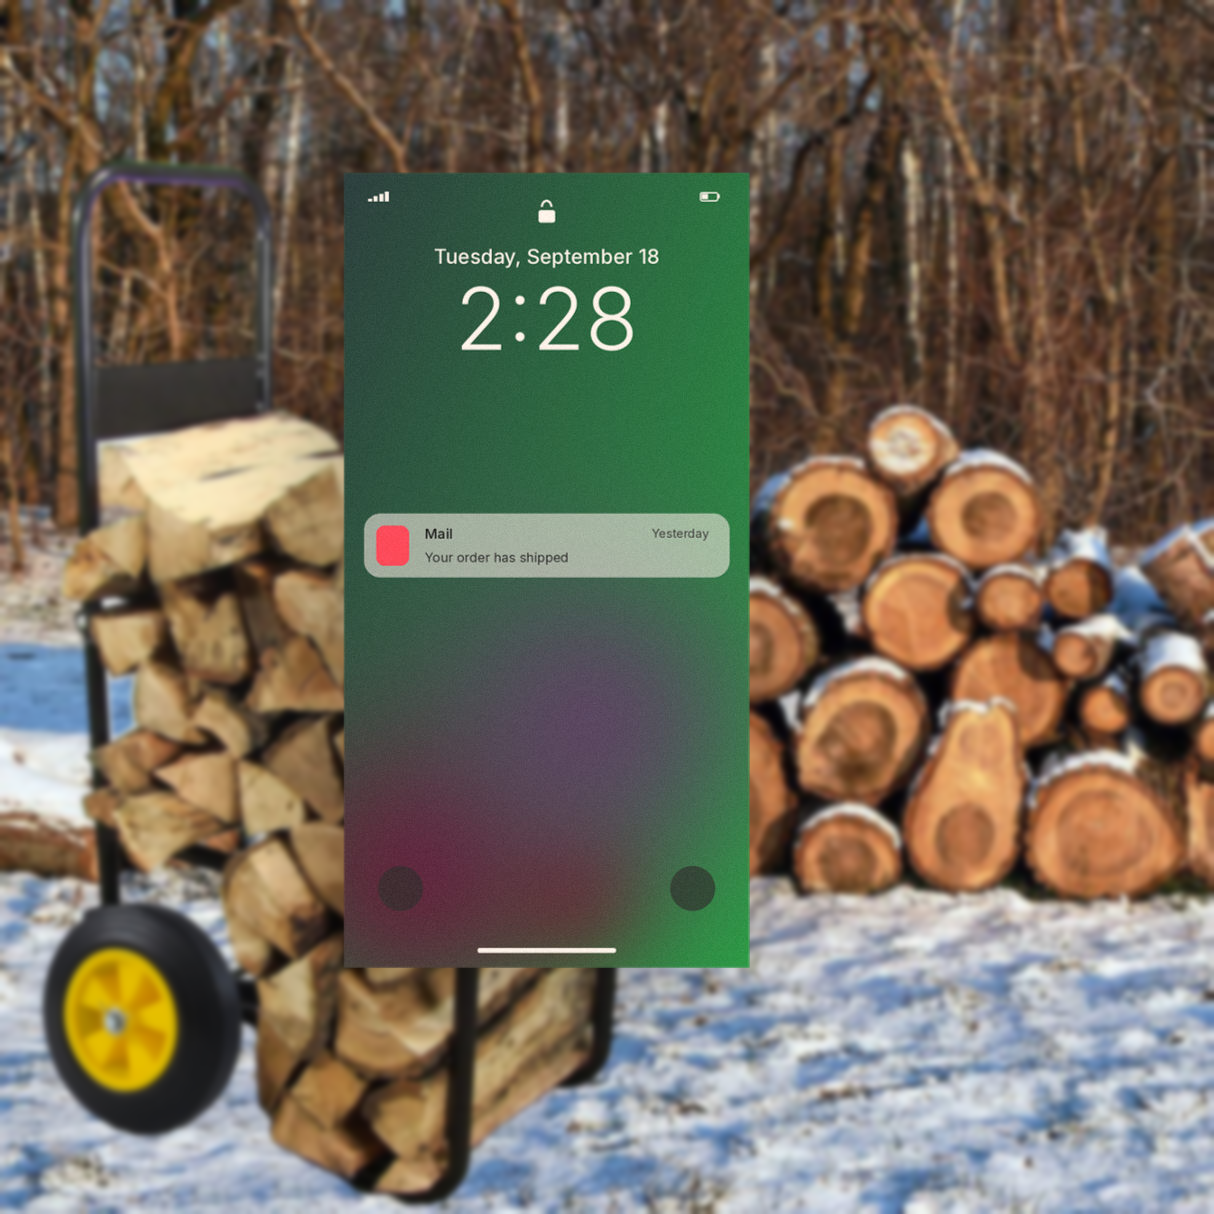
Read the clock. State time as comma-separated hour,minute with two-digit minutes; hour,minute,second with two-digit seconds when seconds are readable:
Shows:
2,28
